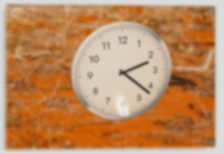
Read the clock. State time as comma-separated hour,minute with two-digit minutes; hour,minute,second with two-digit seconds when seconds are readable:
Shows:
2,22
